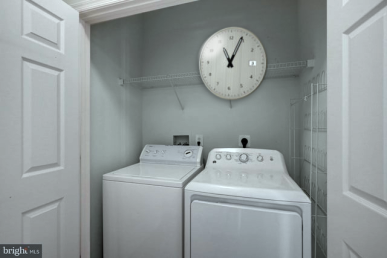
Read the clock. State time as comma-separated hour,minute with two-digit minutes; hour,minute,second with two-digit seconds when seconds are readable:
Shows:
11,04
